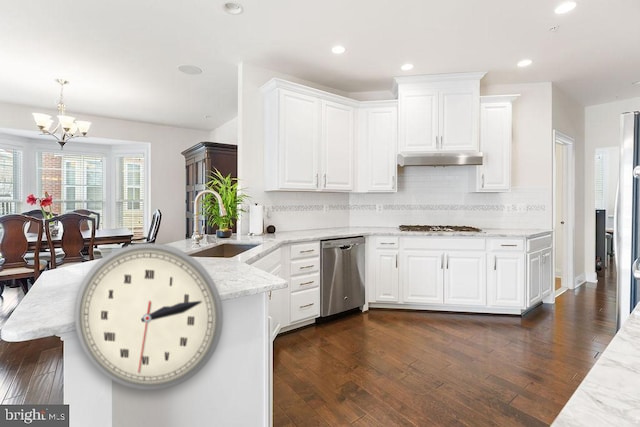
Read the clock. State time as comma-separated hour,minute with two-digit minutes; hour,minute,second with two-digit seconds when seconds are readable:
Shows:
2,11,31
